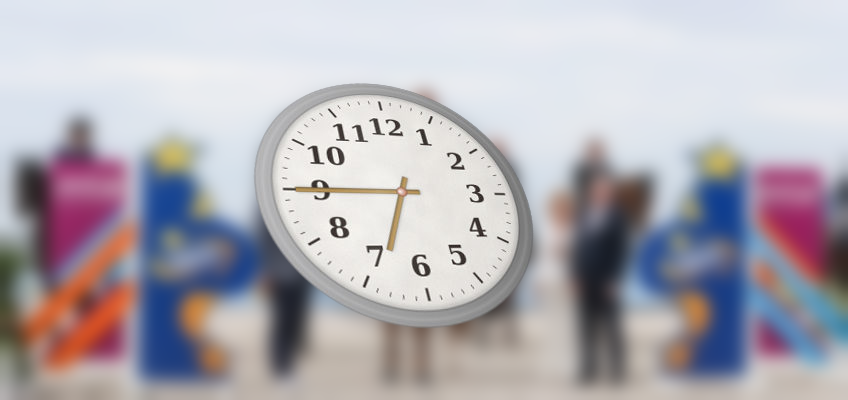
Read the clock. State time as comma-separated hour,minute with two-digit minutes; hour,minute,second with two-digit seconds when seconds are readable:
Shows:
6,45
